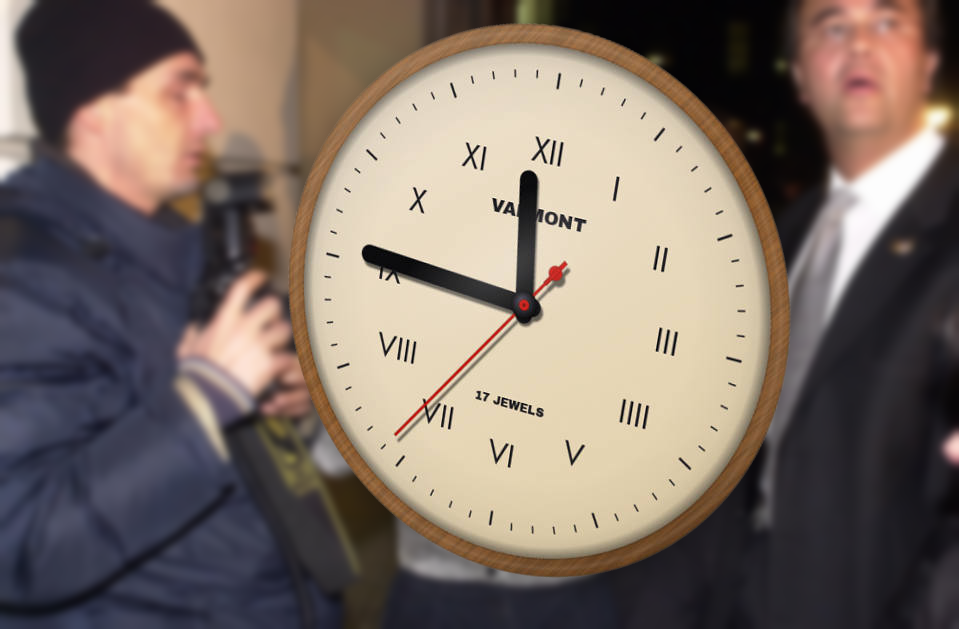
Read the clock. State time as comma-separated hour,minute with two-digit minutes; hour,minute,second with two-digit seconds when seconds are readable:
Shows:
11,45,36
